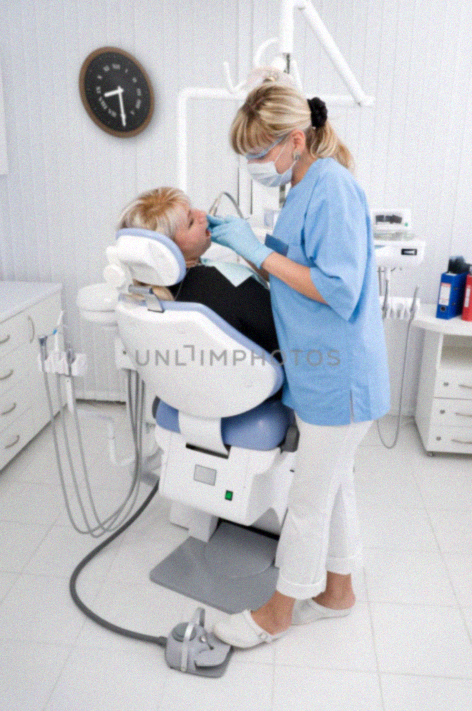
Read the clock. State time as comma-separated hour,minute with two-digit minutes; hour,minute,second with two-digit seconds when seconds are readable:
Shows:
8,30
